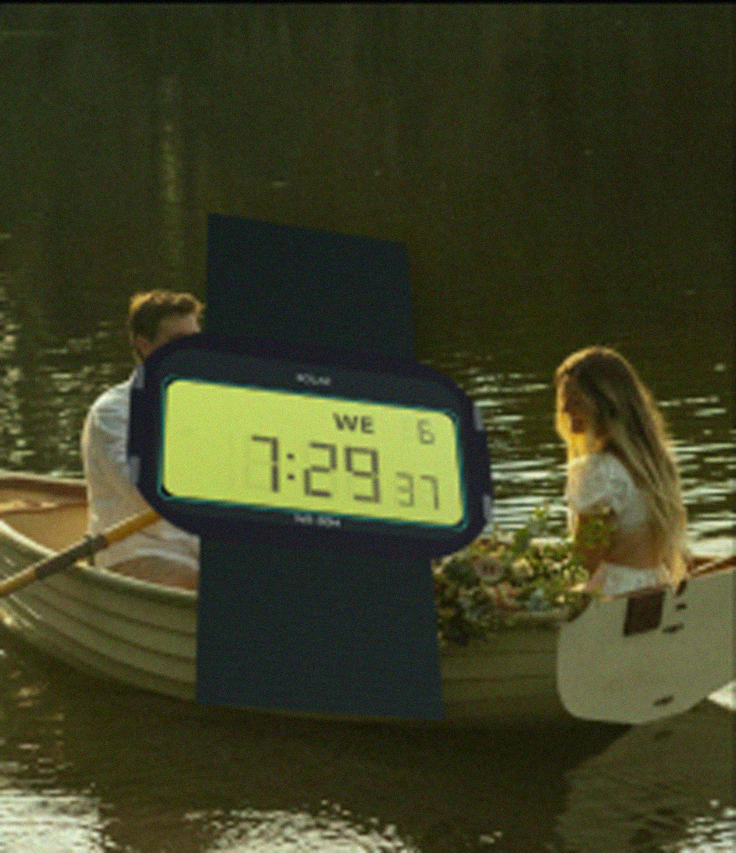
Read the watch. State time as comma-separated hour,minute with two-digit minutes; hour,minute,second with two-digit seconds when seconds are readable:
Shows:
7,29,37
